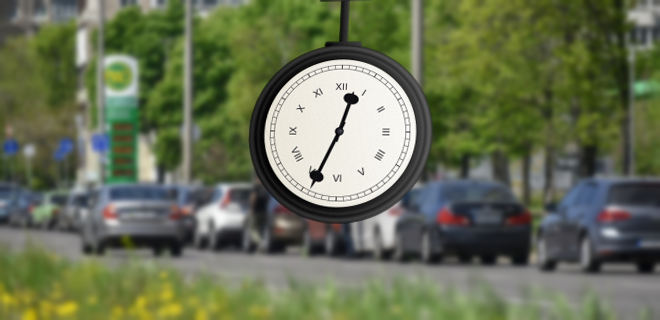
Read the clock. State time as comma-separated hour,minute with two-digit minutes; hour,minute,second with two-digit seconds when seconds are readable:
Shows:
12,34
